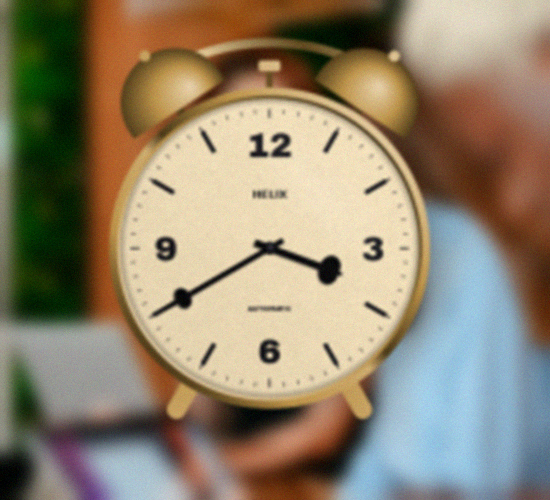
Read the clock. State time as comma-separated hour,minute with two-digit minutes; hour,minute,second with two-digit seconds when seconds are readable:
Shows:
3,40
